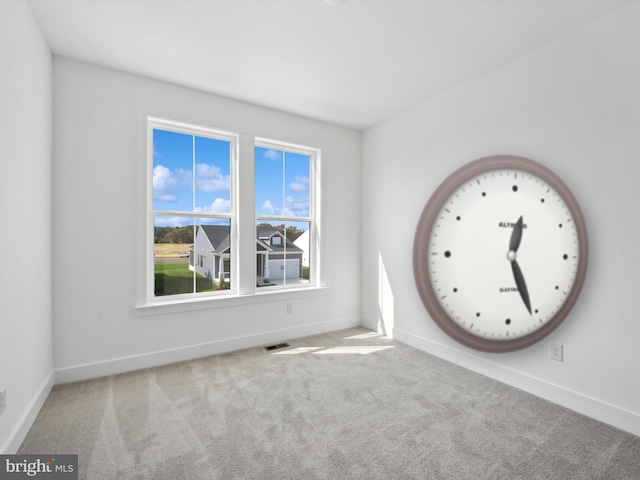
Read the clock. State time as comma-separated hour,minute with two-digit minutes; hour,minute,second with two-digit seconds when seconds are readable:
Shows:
12,26
